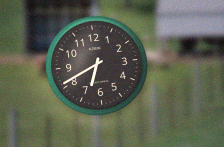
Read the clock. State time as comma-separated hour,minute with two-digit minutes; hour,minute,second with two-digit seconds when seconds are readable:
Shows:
6,41
